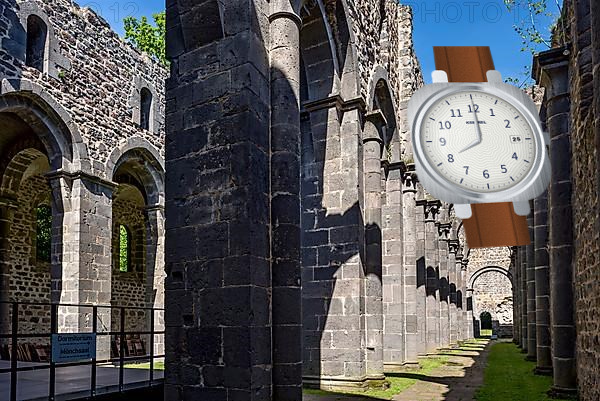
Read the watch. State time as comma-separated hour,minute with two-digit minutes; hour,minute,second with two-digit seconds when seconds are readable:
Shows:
8,00
